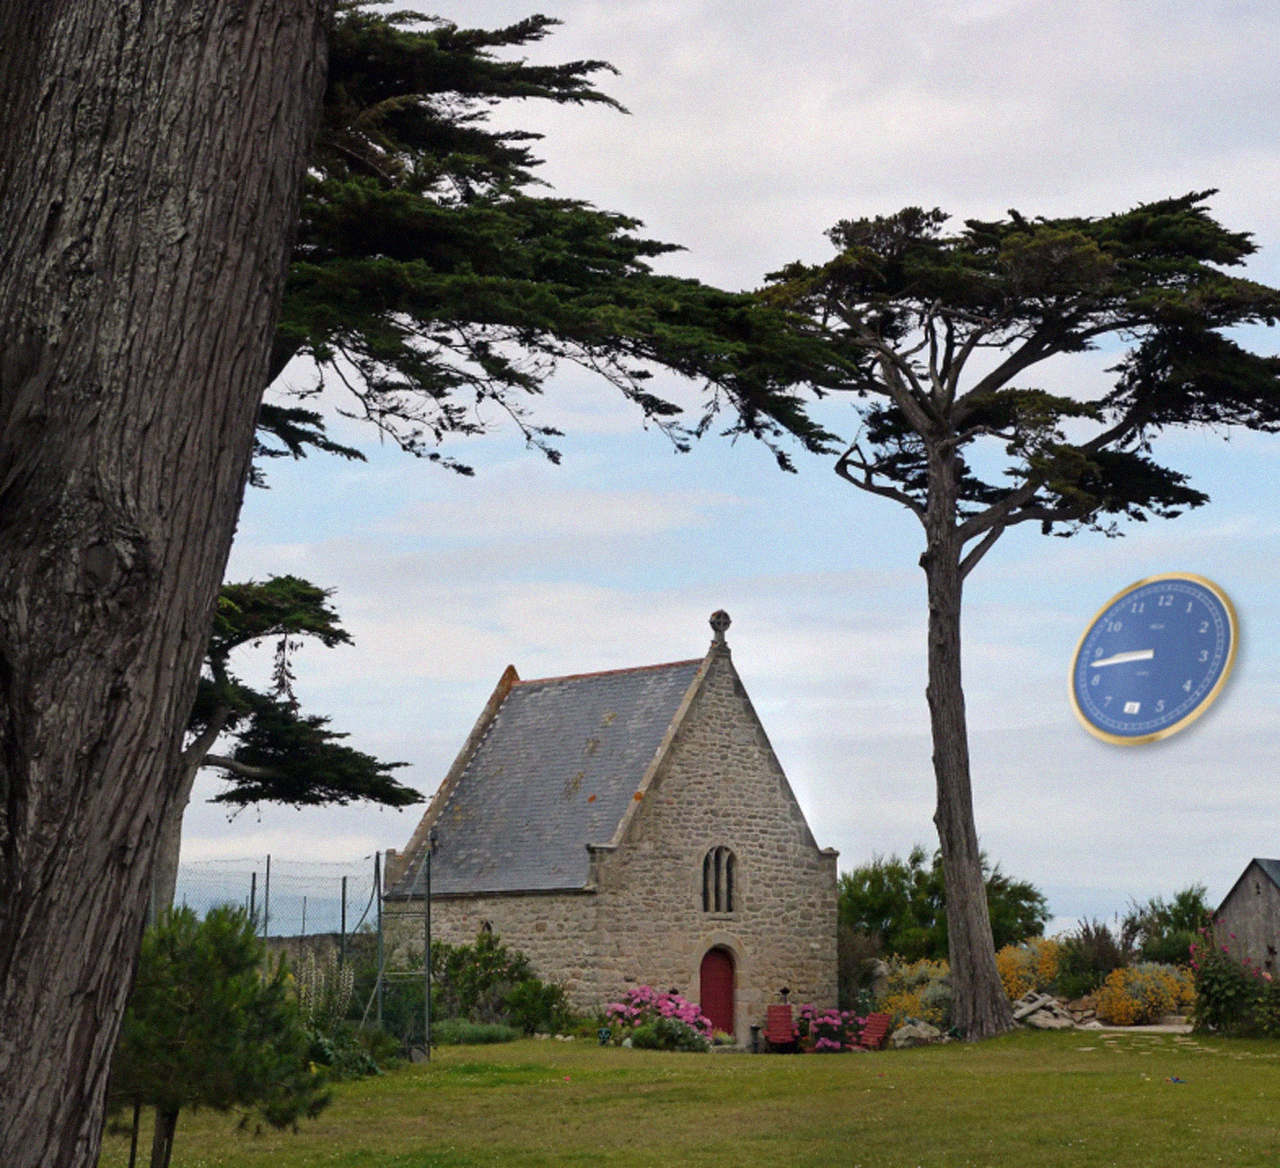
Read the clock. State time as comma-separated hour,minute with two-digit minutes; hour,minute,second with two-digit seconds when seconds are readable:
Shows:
8,43
